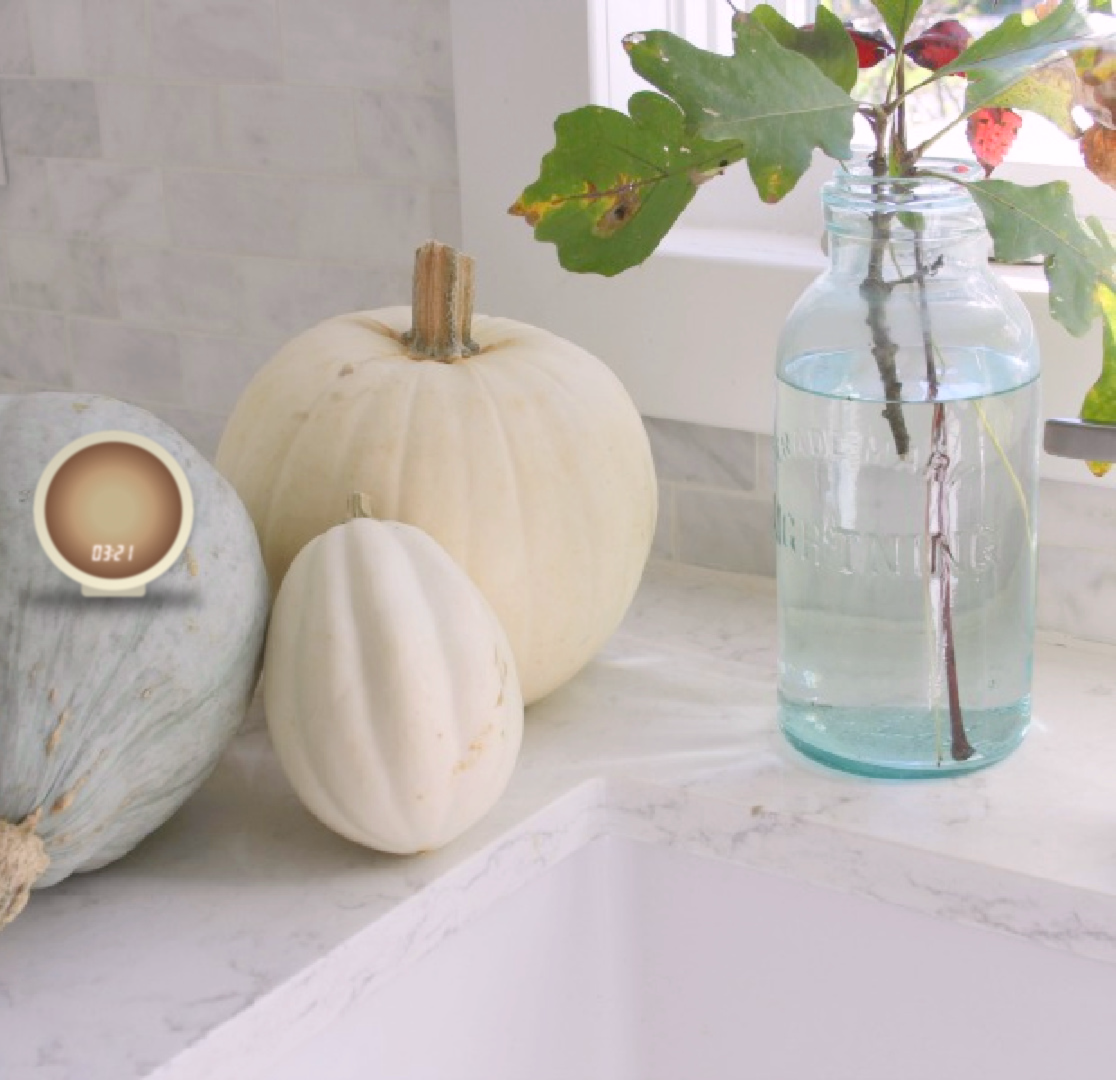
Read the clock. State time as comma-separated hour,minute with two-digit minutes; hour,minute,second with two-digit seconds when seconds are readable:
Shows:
3,21
